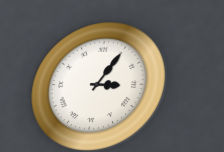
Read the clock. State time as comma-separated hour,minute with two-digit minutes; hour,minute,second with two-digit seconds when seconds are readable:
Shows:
3,05
